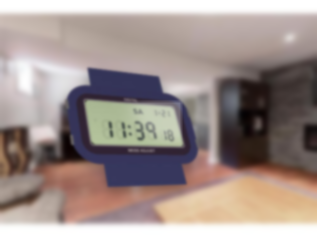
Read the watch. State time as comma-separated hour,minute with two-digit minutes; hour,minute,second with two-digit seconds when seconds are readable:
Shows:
11,39,18
